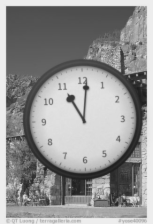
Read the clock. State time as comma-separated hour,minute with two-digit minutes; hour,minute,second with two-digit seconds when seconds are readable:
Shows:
11,01
